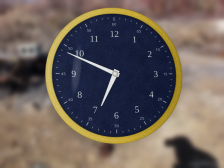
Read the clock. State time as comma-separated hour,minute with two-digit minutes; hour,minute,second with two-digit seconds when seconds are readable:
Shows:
6,49
